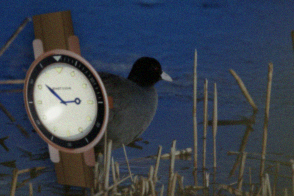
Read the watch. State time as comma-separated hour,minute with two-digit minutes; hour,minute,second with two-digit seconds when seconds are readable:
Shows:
2,52
